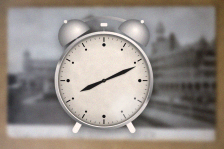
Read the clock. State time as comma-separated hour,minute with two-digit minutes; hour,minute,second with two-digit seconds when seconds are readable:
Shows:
8,11
